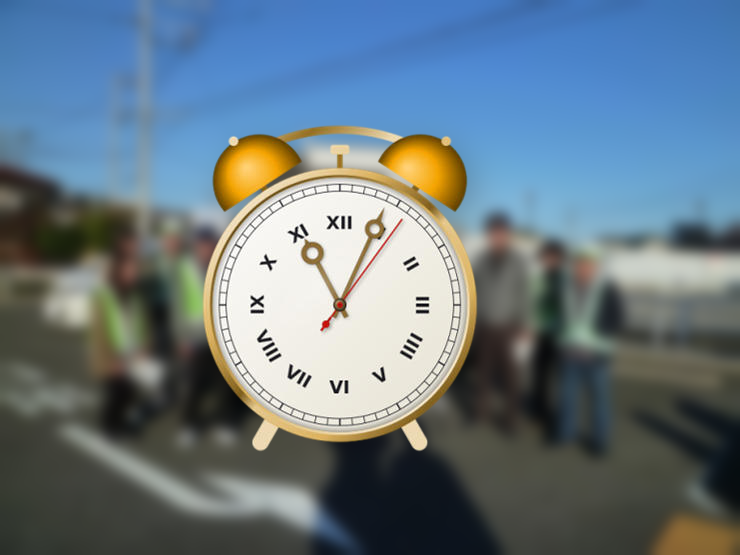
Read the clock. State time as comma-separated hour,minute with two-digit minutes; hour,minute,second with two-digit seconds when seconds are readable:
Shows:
11,04,06
